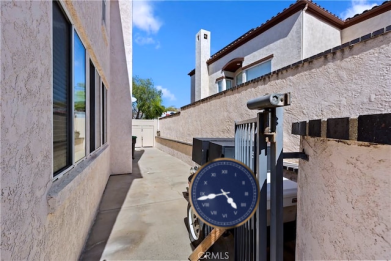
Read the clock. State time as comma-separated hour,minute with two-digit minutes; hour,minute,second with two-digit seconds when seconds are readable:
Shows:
4,43
